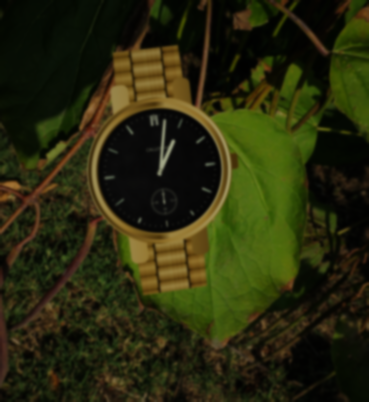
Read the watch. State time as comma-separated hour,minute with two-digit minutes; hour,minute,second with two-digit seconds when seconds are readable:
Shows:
1,02
